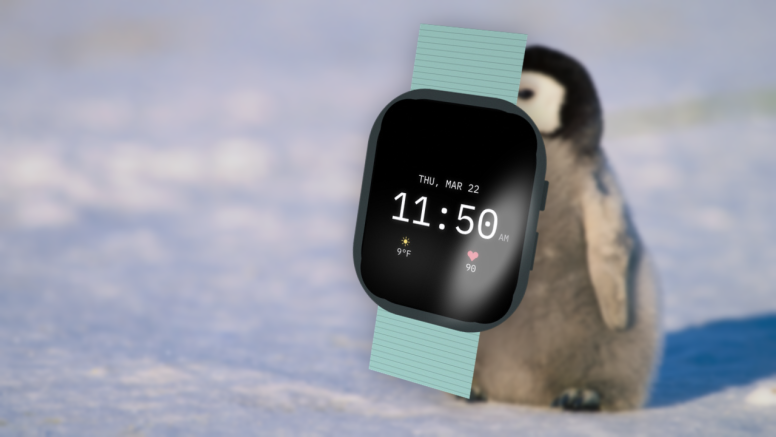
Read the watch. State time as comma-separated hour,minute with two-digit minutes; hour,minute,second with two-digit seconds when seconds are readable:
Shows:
11,50
